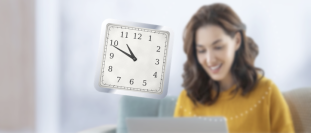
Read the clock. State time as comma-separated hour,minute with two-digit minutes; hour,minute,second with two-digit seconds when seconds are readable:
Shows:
10,49
